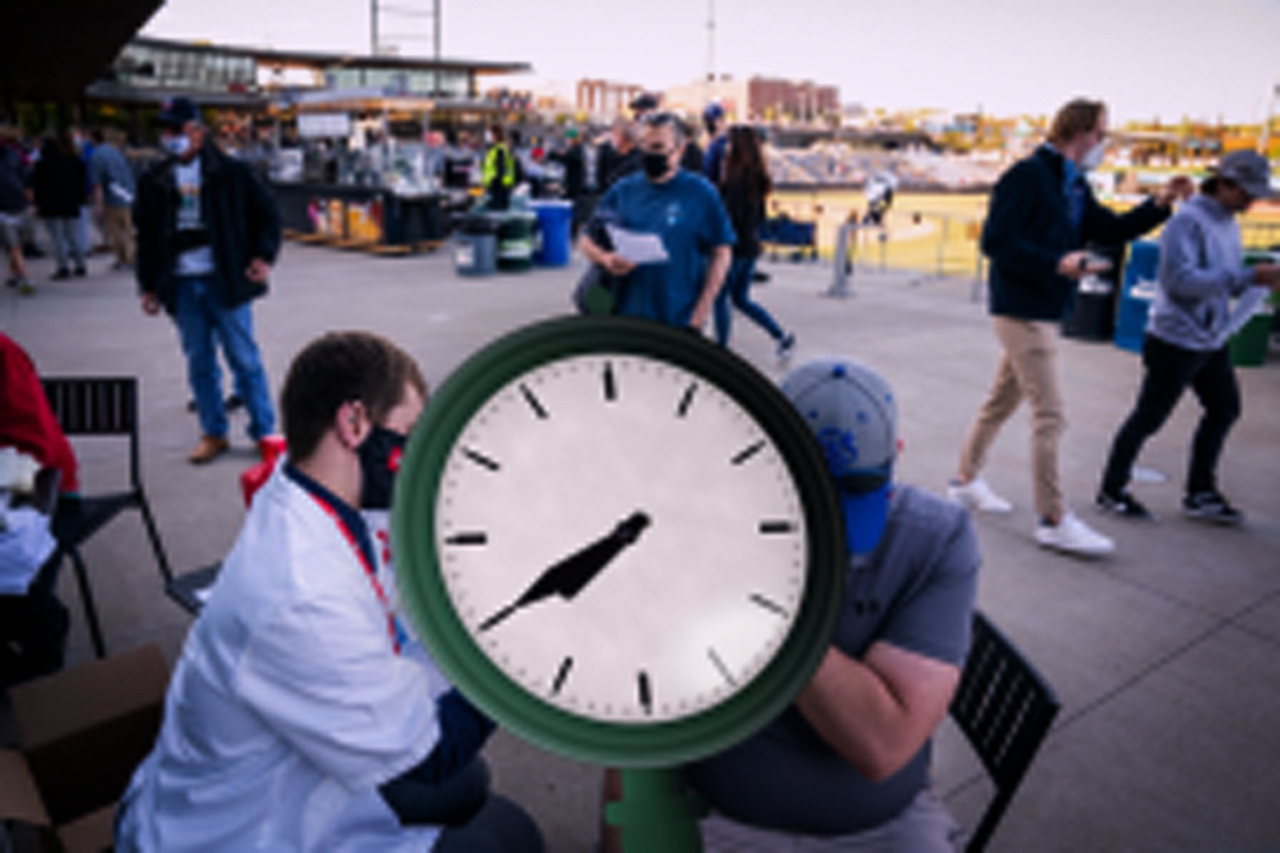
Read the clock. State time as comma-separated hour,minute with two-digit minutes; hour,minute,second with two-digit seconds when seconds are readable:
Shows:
7,40
